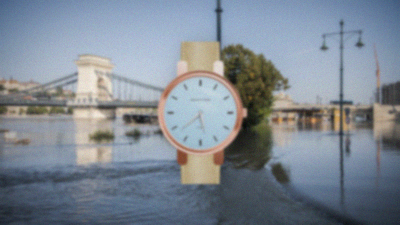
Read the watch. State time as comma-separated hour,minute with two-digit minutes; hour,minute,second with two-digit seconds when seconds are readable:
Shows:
5,38
